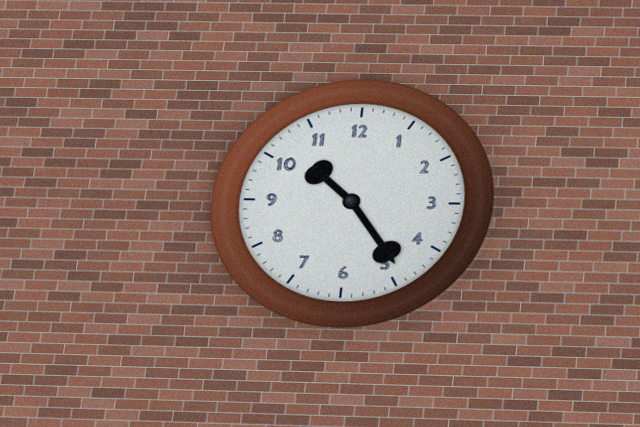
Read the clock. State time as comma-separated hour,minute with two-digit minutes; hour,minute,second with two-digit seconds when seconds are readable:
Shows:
10,24
